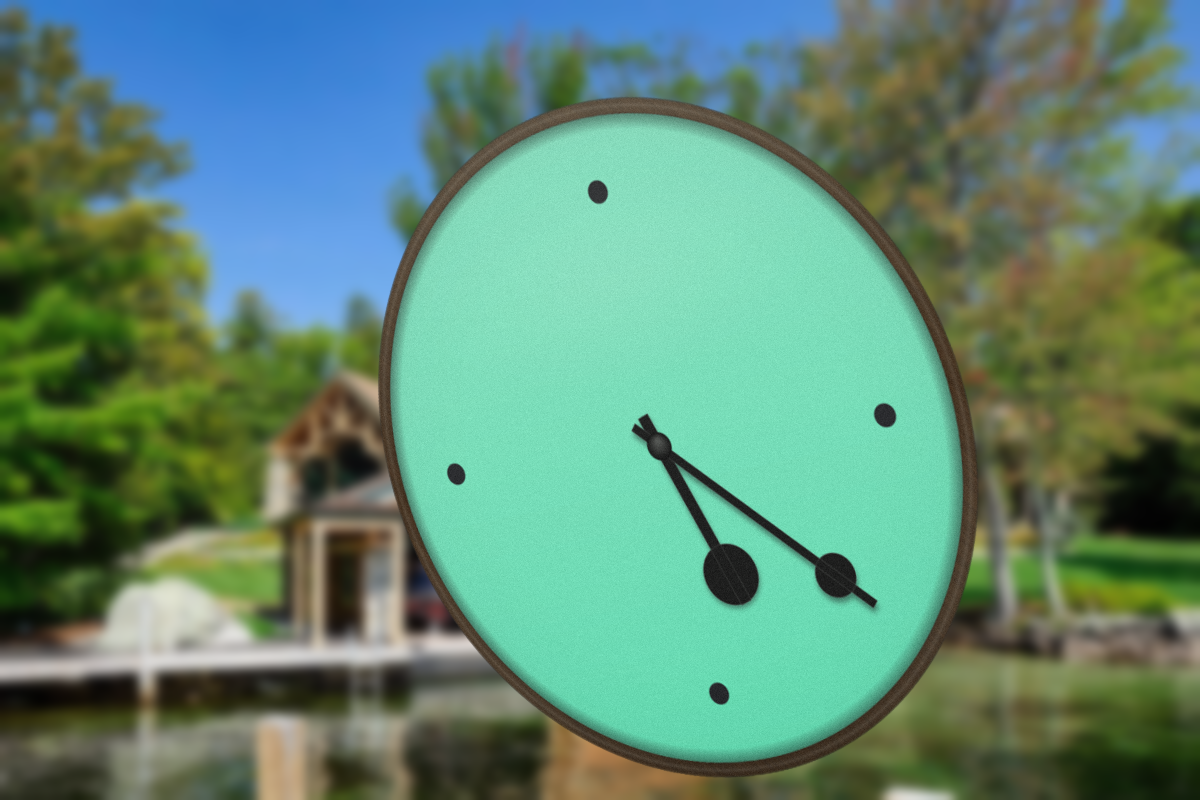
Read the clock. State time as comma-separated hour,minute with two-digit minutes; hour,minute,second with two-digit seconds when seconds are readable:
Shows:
5,22
